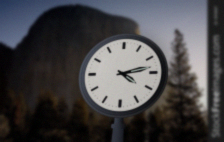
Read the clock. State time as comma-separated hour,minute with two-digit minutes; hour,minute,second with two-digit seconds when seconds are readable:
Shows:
4,13
